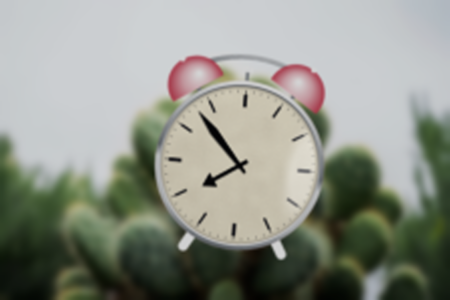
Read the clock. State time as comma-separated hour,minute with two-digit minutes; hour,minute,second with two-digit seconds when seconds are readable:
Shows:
7,53
